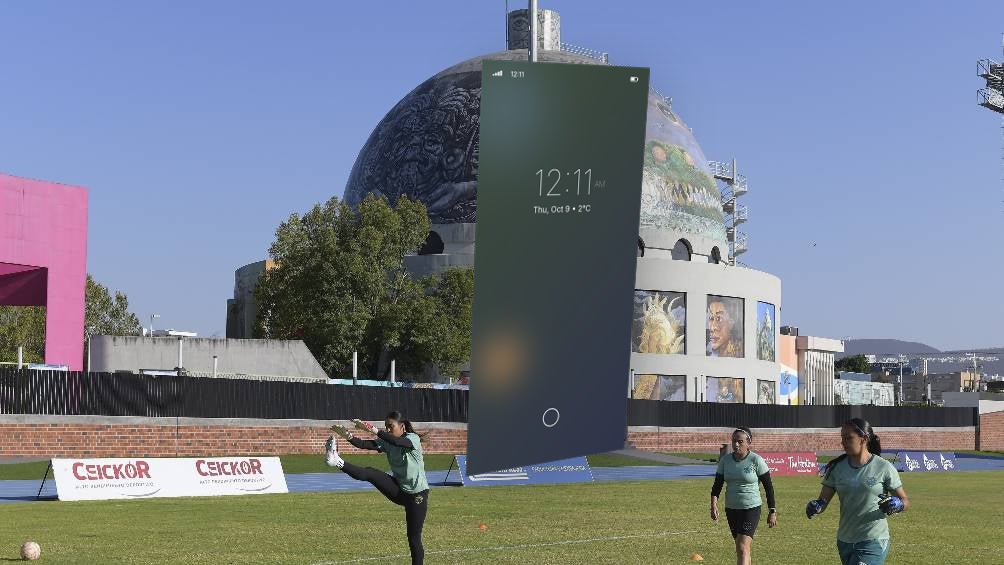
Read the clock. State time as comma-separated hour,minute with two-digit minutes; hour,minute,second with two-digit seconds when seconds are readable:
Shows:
12,11
